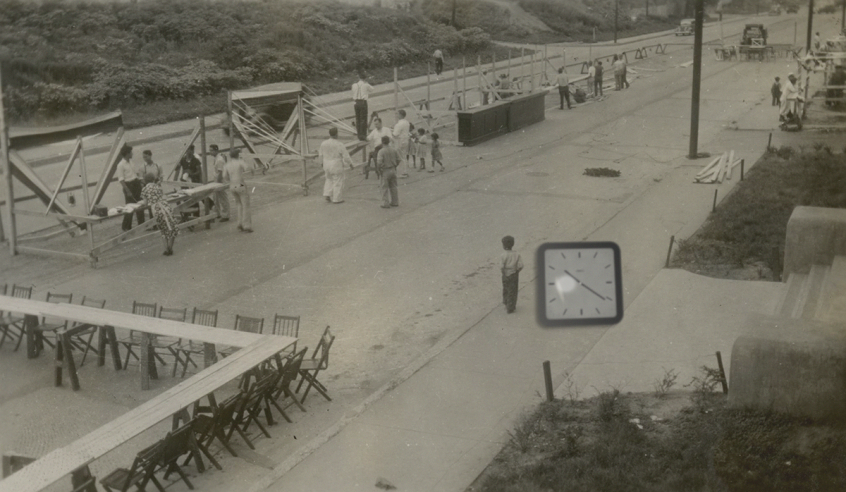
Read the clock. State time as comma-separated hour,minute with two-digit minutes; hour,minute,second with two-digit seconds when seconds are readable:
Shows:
10,21
